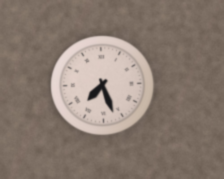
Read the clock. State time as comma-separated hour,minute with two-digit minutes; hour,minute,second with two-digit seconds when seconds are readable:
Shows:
7,27
